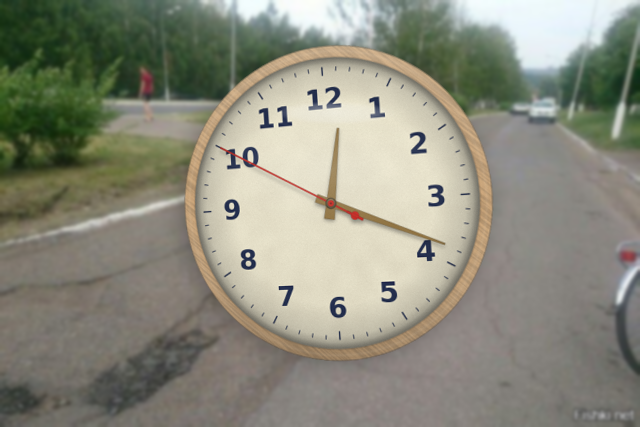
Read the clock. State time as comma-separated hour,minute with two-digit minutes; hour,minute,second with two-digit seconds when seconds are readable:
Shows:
12,18,50
